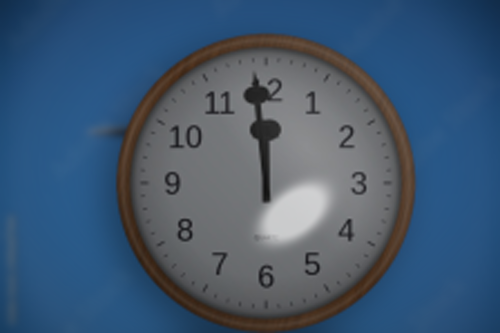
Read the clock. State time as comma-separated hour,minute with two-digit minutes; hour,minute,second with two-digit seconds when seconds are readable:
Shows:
11,59
